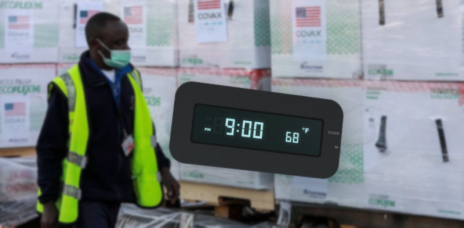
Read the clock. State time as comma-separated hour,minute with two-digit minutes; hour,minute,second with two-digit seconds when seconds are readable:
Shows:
9,00
